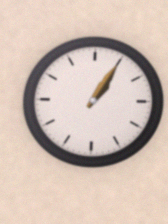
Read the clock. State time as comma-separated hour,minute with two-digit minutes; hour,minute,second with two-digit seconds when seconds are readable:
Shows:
1,05
